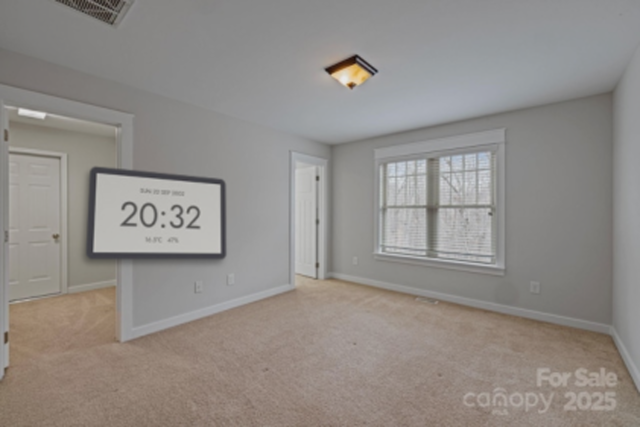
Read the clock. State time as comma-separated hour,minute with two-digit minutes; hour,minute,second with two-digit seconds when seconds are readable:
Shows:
20,32
